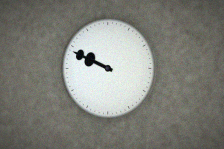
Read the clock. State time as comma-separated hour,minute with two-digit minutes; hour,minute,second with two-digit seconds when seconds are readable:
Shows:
9,49
